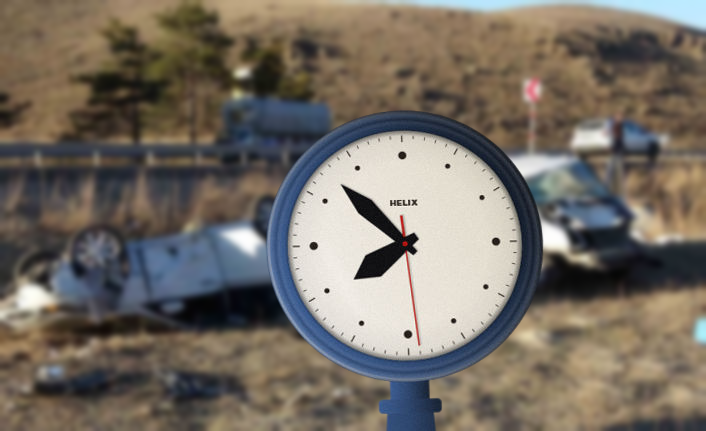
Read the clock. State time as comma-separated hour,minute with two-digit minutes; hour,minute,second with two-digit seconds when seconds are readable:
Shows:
7,52,29
